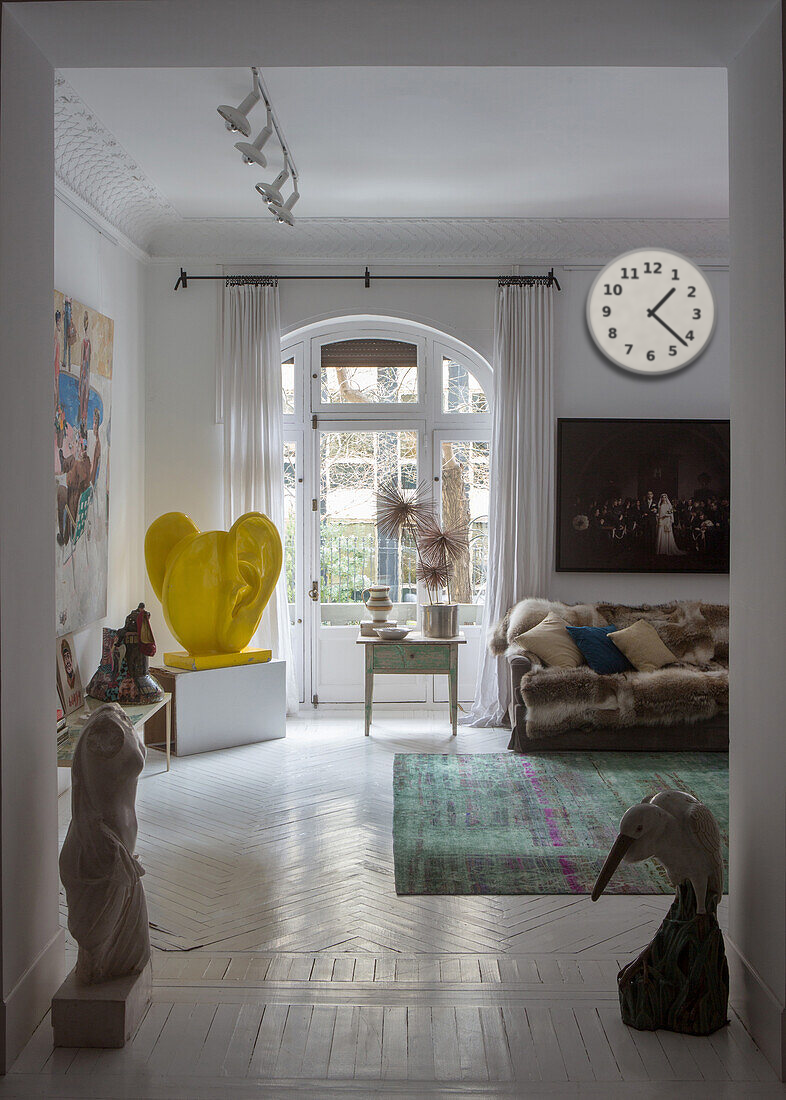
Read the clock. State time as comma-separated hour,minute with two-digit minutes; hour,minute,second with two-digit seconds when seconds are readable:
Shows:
1,22
